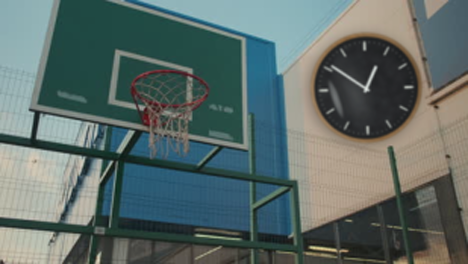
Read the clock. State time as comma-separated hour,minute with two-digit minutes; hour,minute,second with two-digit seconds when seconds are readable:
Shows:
12,51
